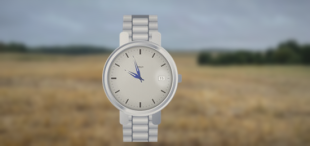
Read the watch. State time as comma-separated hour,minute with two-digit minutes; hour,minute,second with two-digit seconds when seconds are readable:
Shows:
9,57
